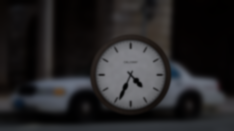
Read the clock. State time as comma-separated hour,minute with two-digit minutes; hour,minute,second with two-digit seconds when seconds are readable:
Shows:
4,34
